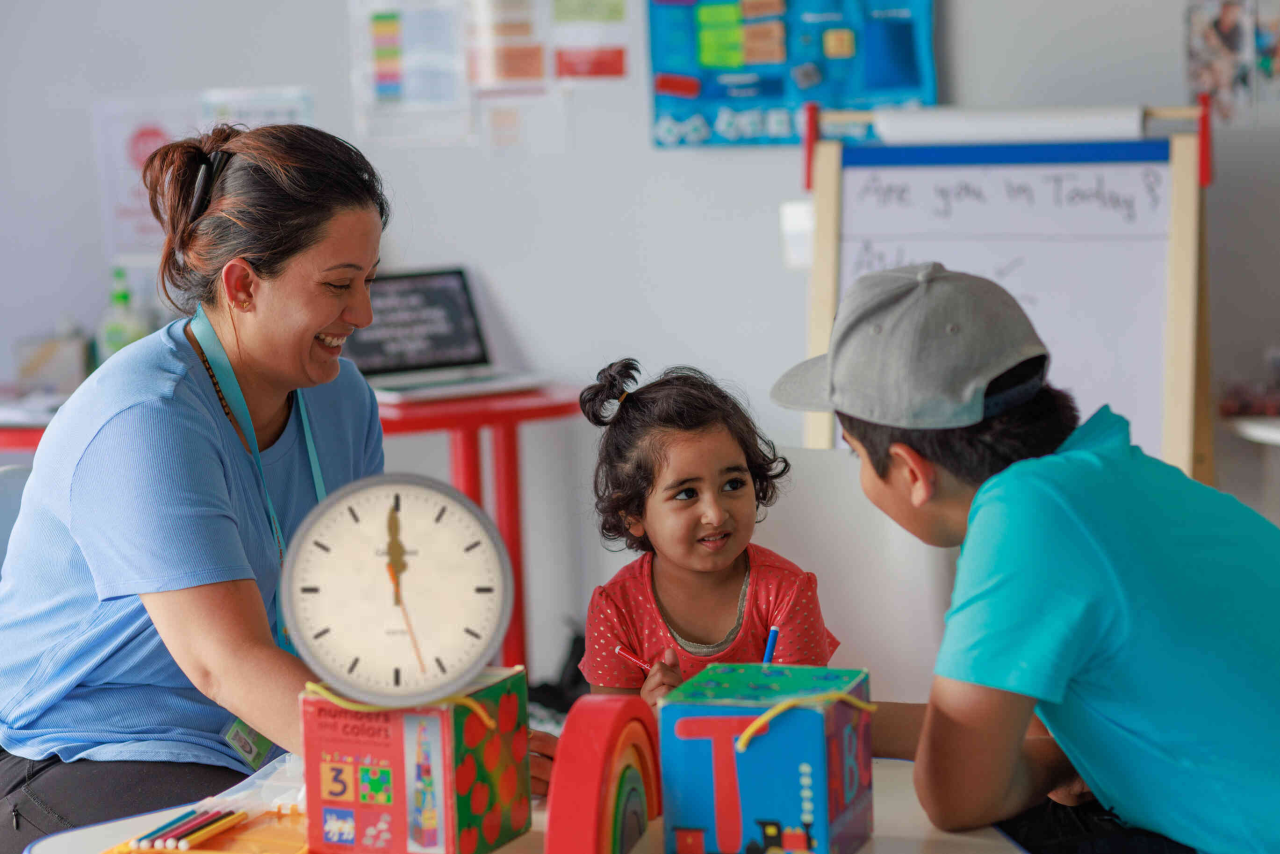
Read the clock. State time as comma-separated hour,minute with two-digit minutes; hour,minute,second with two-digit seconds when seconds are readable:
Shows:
11,59,27
